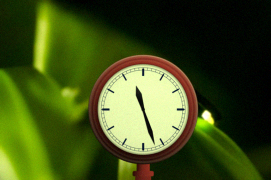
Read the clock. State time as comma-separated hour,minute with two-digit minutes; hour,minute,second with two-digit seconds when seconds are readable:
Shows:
11,27
